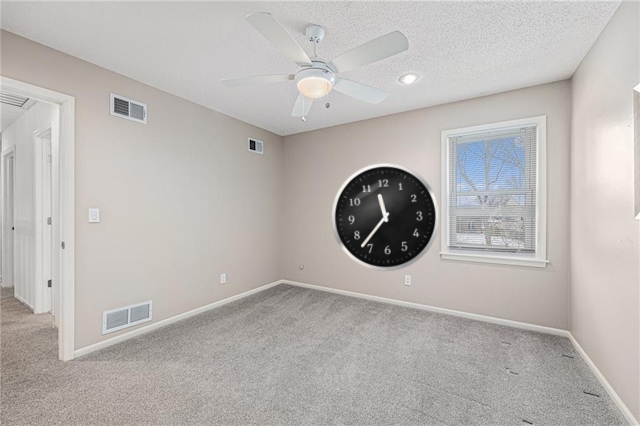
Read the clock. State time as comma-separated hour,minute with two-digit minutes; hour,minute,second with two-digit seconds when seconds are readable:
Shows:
11,37
